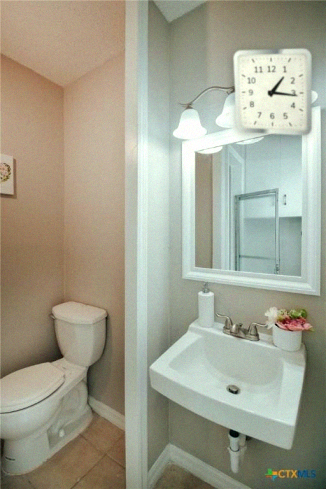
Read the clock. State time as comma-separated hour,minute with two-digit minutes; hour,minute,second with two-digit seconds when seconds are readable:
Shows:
1,16
